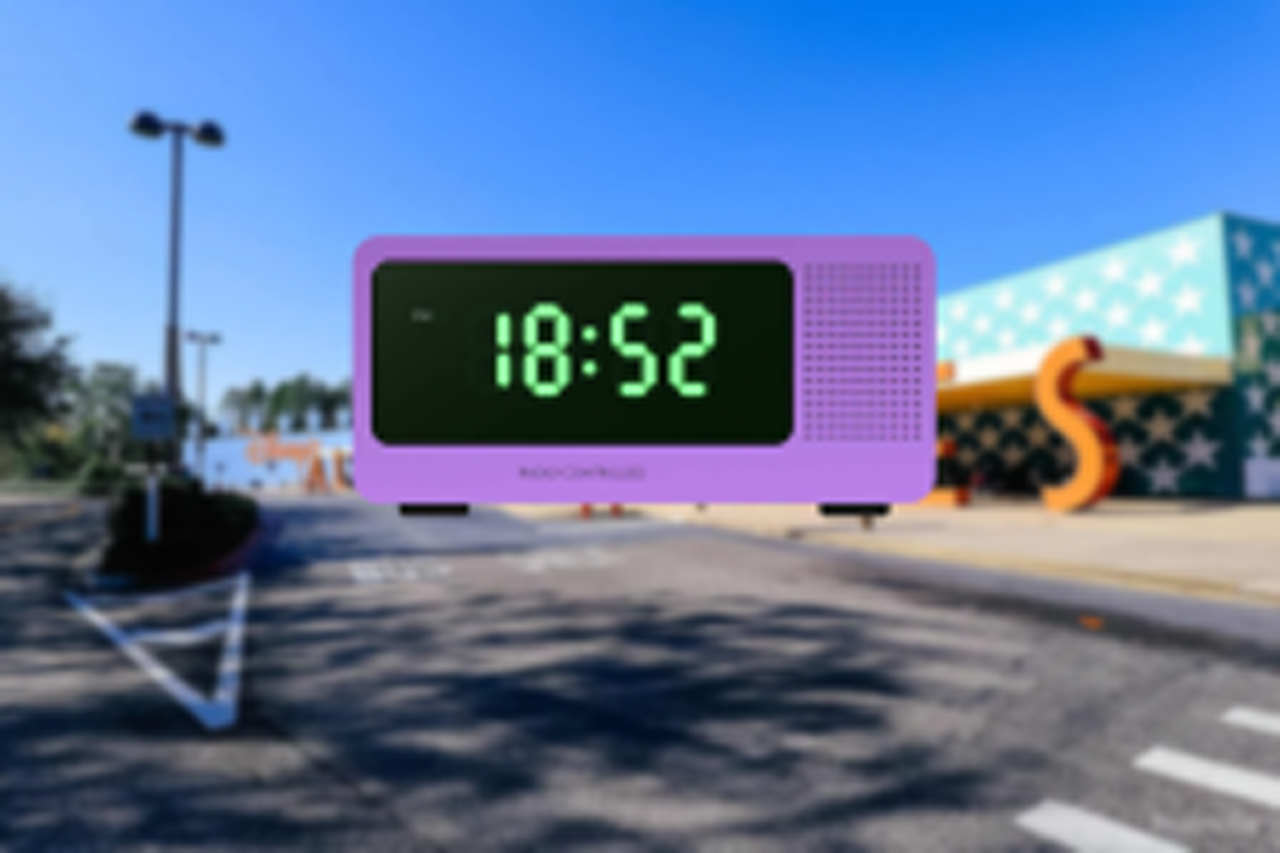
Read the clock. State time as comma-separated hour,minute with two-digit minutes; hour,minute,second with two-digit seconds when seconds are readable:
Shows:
18,52
